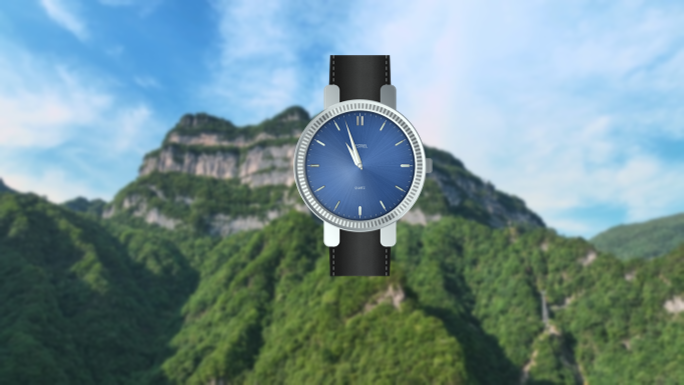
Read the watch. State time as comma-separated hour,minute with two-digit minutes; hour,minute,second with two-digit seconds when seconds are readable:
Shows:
10,57
